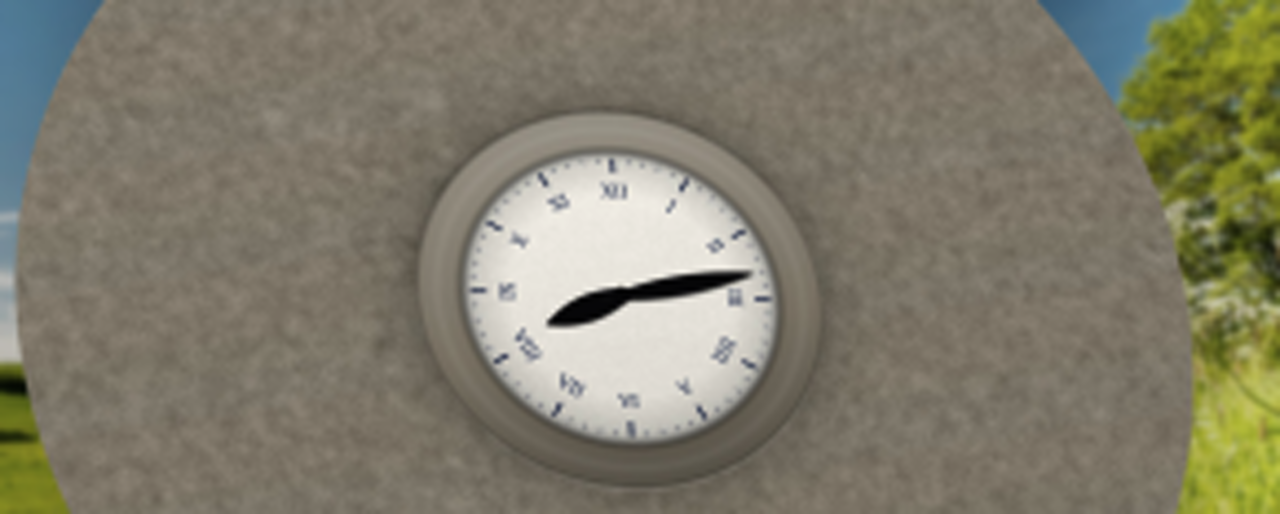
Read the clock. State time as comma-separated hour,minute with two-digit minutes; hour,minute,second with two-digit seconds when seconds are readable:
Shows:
8,13
